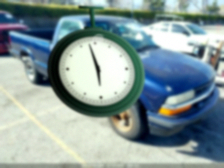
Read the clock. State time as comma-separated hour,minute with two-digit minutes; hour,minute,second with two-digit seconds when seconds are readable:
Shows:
5,58
